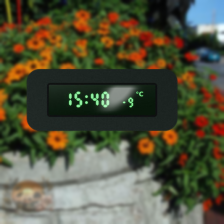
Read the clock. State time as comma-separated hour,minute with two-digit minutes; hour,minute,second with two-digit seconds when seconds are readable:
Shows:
15,40
